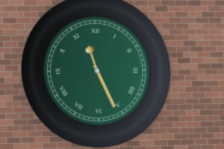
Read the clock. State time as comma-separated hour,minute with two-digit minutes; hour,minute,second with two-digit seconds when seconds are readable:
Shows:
11,26
